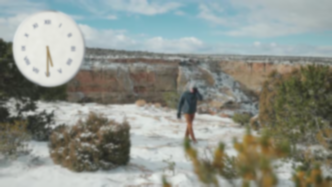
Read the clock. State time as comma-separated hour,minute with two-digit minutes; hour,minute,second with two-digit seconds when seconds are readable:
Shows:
5,30
